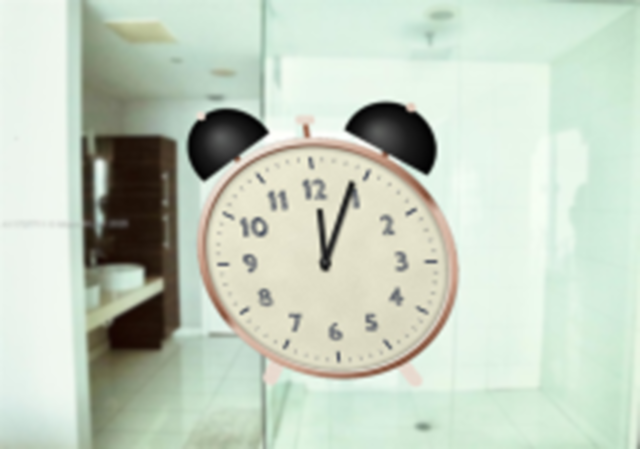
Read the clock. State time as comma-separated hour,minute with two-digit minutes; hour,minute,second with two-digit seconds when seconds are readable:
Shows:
12,04
